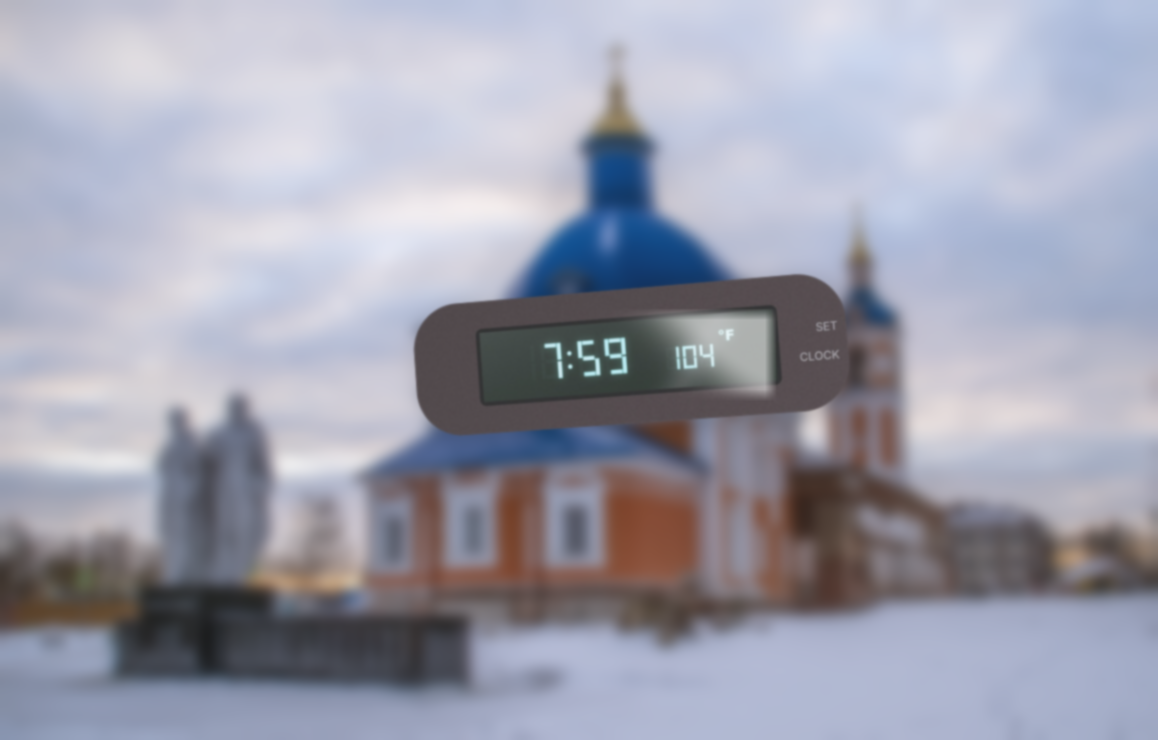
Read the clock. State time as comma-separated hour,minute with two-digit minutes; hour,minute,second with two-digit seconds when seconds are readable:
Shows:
7,59
